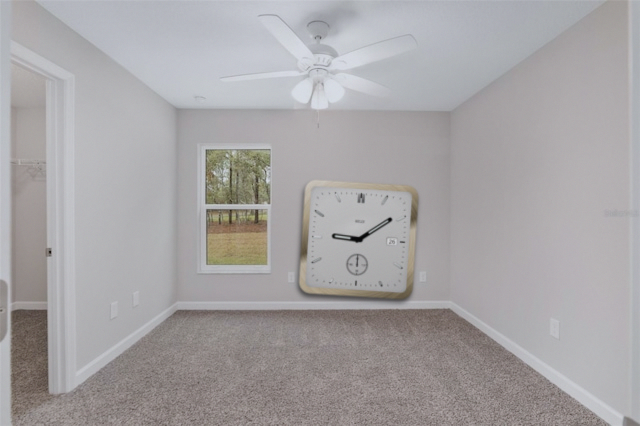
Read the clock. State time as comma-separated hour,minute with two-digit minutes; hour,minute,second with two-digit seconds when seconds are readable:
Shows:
9,09
